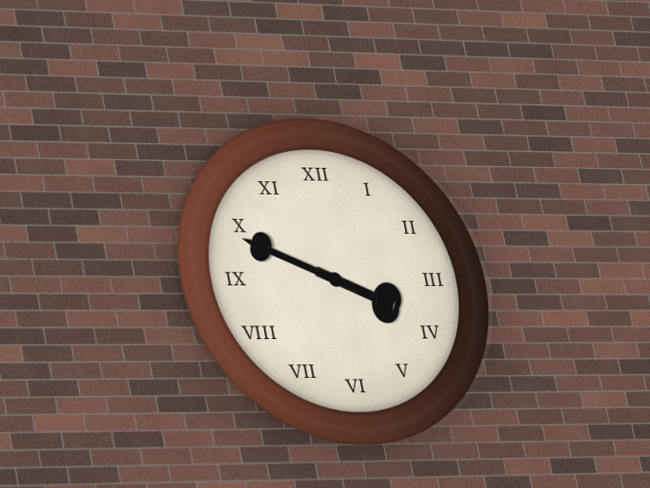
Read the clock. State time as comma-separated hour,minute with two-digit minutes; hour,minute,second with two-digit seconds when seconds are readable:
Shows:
3,49
